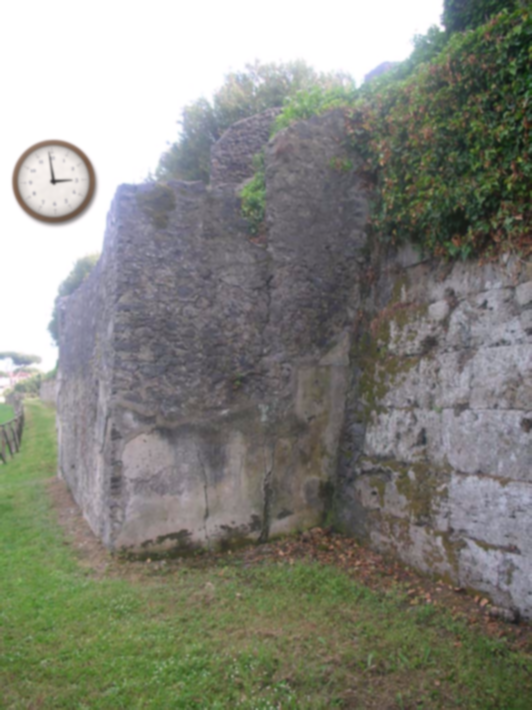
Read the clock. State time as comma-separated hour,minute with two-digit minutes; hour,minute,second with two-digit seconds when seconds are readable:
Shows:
2,59
